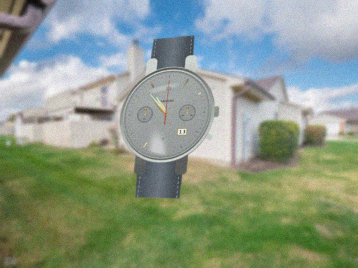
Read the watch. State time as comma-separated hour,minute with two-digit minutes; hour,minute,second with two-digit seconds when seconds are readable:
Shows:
10,53
